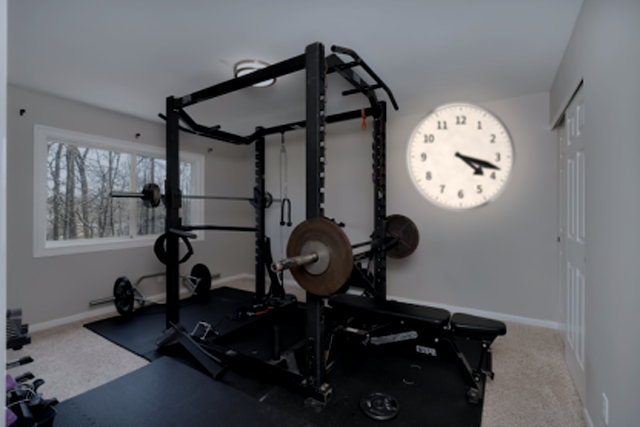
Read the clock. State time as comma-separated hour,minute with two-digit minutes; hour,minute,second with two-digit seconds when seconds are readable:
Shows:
4,18
